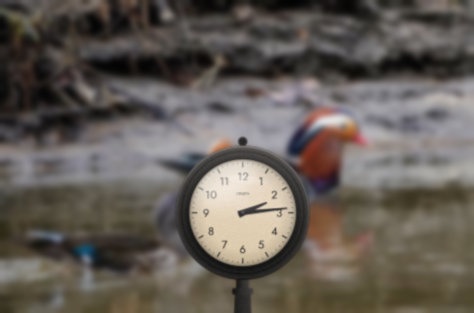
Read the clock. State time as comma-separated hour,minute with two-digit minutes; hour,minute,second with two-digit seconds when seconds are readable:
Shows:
2,14
